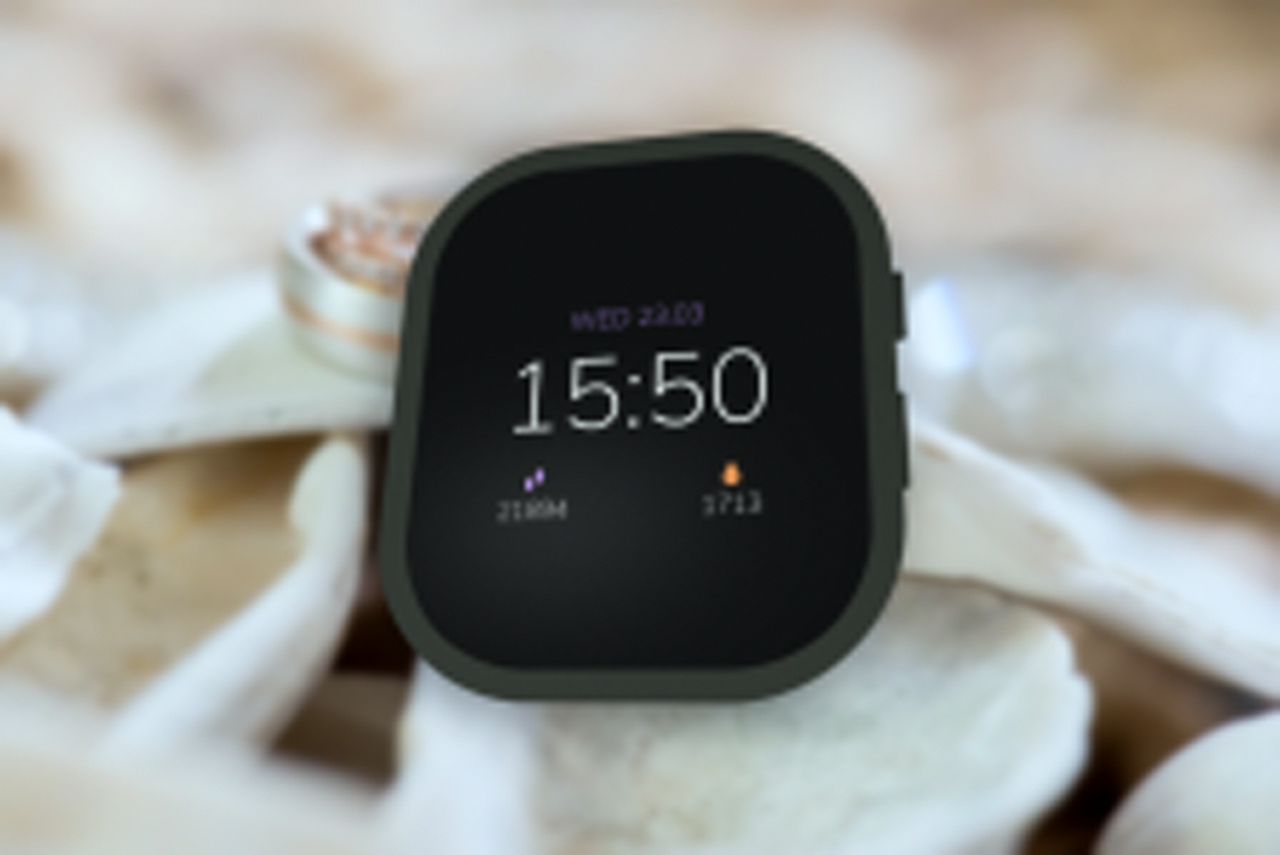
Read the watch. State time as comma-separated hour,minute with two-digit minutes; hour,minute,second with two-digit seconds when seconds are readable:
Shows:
15,50
